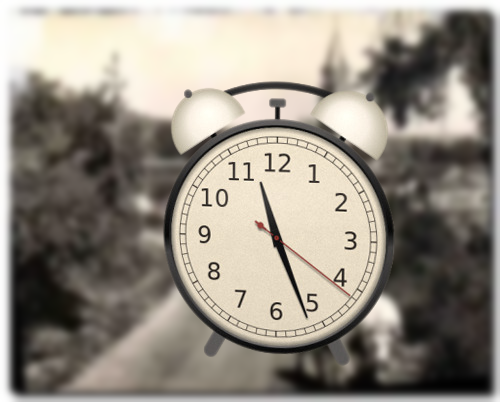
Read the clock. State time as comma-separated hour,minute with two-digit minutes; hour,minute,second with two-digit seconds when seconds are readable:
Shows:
11,26,21
